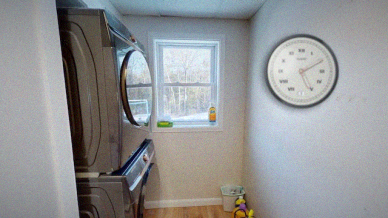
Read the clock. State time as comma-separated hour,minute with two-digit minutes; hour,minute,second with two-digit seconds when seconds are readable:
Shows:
5,10
